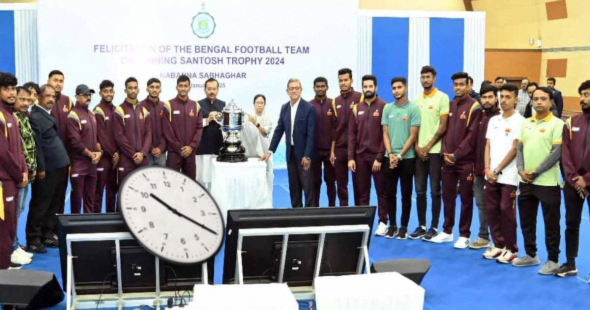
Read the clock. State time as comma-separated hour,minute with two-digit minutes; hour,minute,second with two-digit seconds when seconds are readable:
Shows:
10,20
